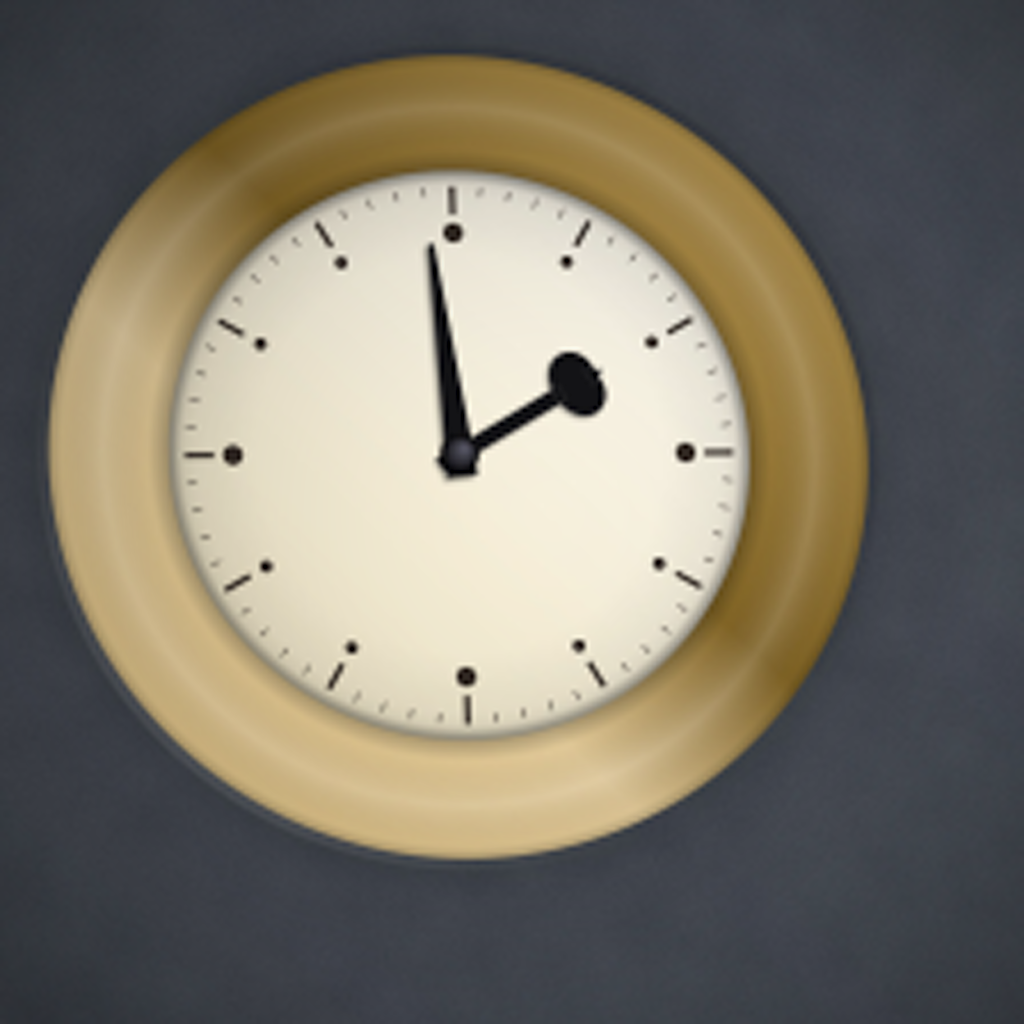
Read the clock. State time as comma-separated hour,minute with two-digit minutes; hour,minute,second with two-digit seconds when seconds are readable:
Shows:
1,59
